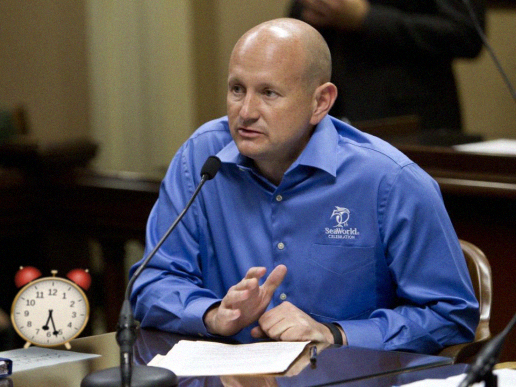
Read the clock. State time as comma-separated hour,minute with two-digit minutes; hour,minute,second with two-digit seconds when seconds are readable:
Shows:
6,27
